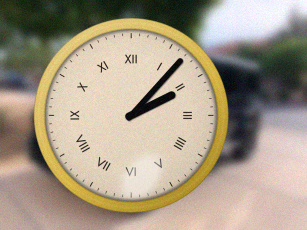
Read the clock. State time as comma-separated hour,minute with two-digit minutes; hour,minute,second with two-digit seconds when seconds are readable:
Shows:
2,07
